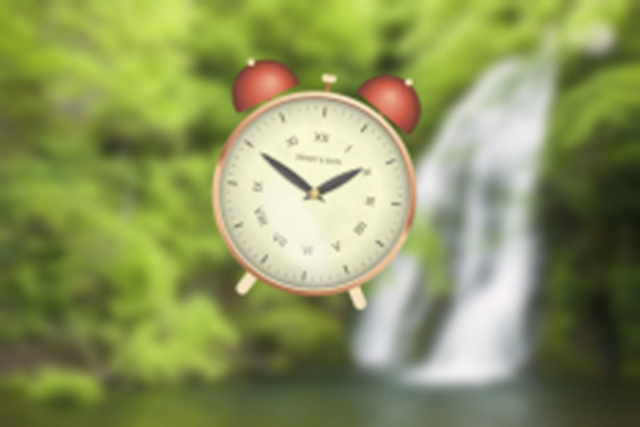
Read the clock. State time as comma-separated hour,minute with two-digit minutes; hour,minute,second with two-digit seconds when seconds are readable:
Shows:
1,50
